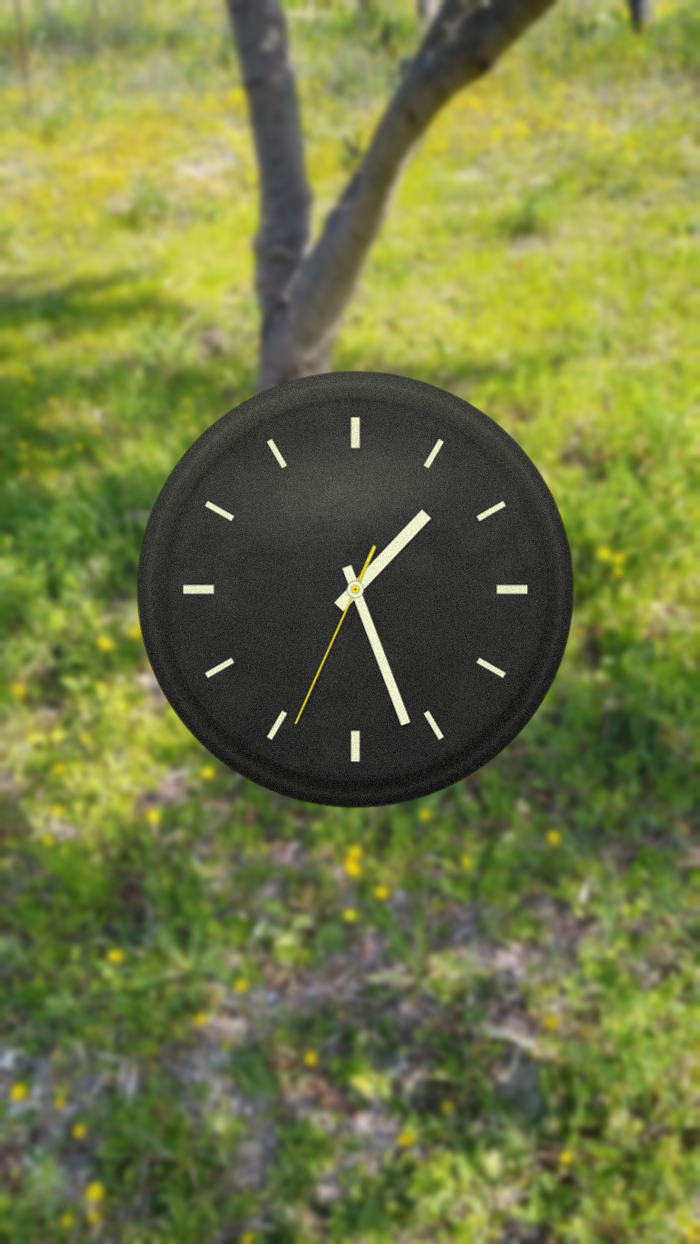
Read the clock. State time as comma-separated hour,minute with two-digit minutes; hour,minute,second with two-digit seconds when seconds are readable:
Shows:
1,26,34
